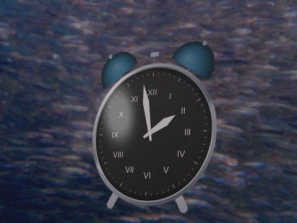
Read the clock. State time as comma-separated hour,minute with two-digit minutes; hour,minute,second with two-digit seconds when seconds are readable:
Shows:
1,58
